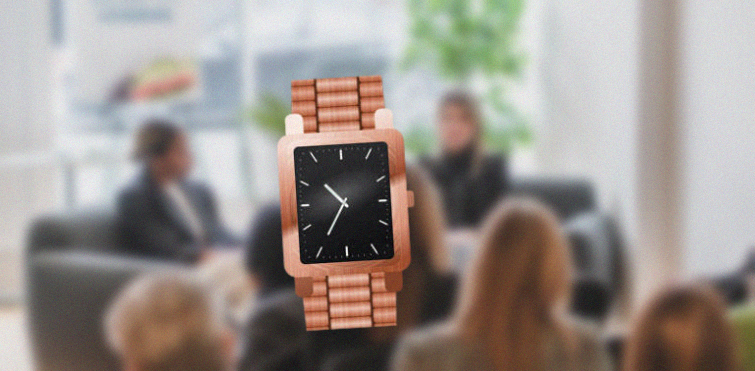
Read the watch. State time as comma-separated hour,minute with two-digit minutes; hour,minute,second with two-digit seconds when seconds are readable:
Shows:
10,35
